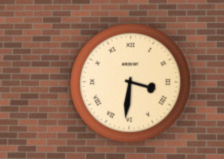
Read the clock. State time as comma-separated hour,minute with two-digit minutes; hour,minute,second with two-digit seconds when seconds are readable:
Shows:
3,31
